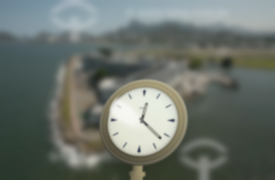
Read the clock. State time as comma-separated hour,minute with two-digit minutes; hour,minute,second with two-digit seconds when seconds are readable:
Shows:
12,22
